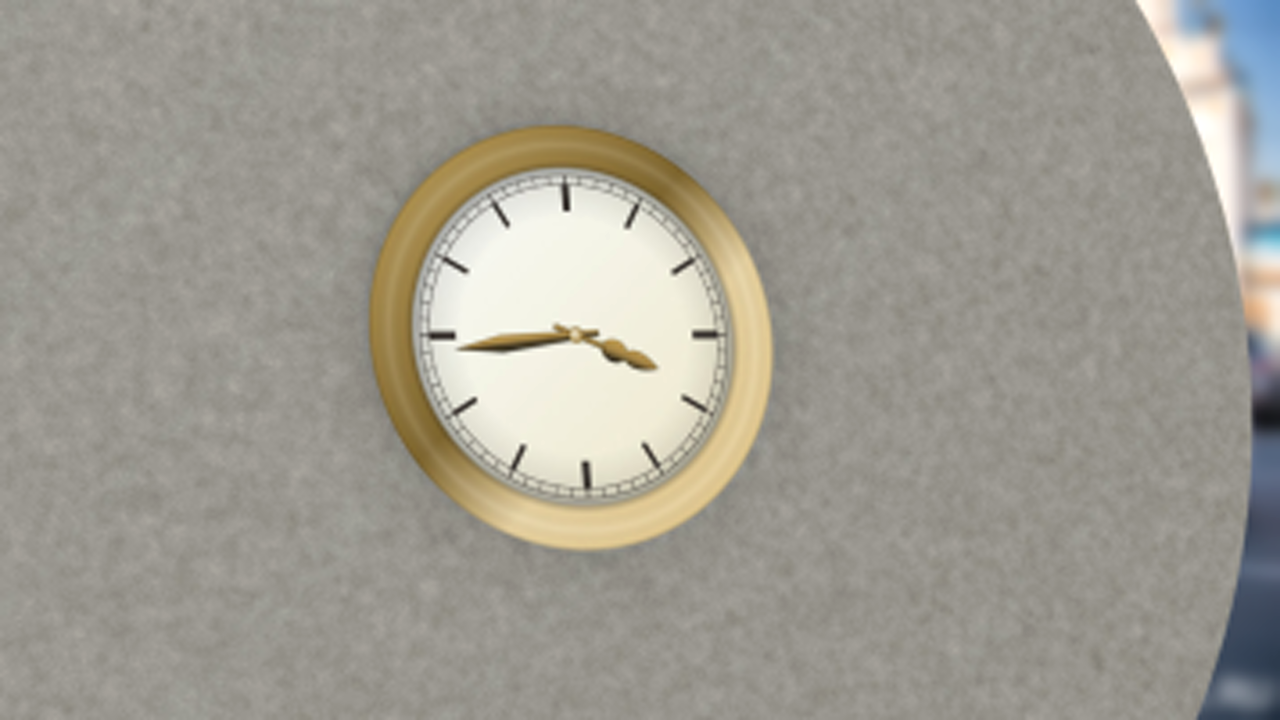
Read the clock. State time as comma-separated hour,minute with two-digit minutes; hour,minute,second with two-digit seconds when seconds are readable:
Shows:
3,44
